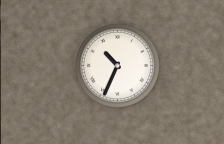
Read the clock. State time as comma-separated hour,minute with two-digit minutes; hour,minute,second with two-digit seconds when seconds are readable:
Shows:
10,34
